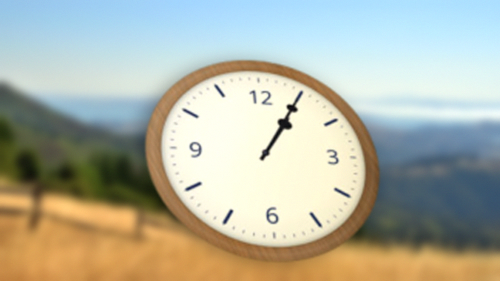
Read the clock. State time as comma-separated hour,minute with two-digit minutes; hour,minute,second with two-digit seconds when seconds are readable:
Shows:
1,05
